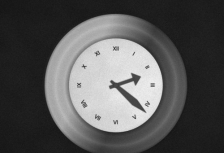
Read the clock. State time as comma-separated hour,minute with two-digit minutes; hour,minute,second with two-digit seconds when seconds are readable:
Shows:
2,22
